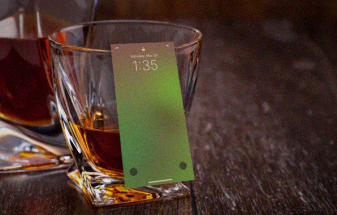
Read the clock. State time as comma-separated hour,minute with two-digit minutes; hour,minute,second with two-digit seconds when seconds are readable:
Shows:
1,35
